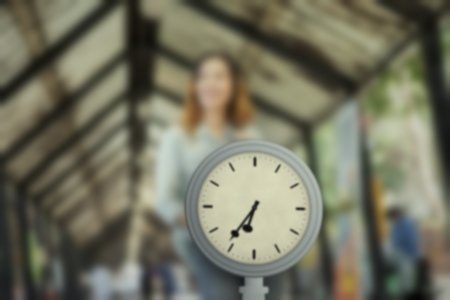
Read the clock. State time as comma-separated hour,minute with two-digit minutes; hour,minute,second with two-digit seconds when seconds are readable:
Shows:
6,36
